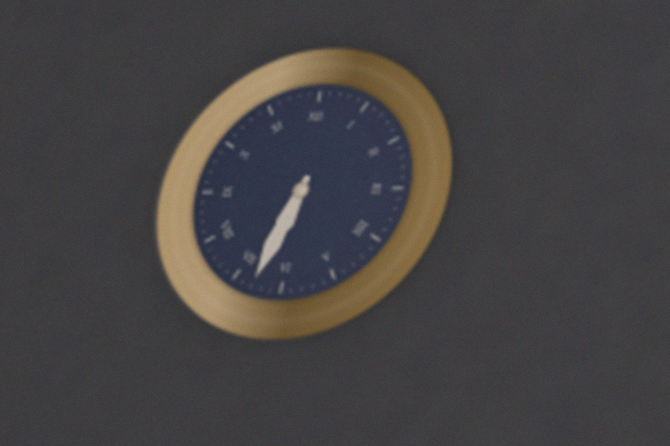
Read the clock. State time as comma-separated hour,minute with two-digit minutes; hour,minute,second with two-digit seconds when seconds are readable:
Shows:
6,33
